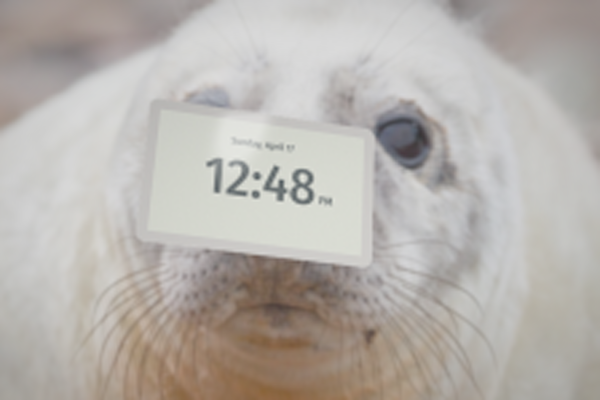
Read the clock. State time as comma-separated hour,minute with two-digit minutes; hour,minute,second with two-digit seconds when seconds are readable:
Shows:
12,48
